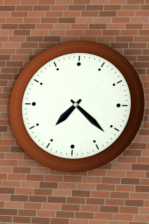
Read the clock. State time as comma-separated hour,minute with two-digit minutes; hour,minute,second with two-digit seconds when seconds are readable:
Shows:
7,22
